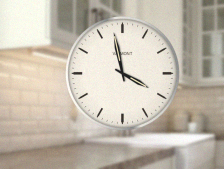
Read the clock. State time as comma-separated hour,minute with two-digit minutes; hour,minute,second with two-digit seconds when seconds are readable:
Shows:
3,58
